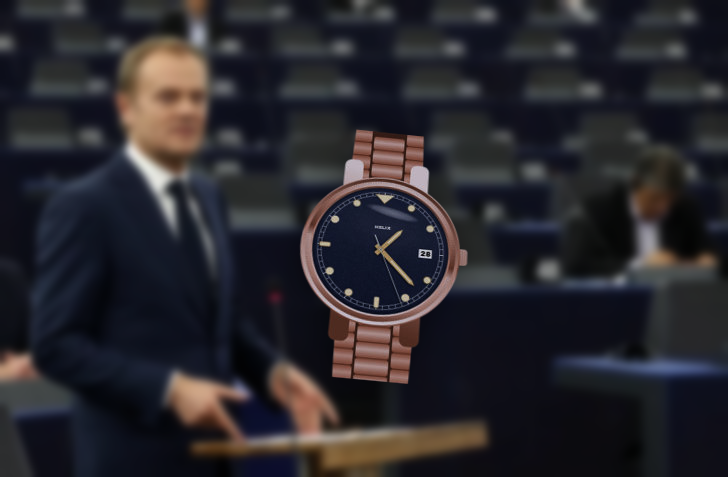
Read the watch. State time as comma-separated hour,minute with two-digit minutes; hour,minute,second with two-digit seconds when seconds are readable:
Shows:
1,22,26
